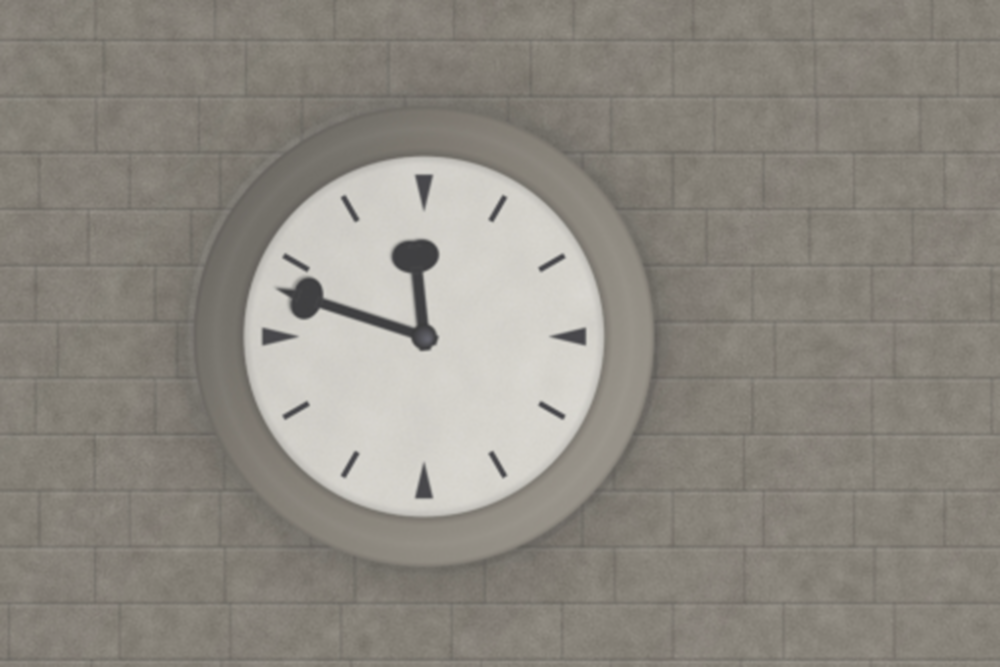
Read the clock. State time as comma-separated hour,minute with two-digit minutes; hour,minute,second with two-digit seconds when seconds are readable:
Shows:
11,48
